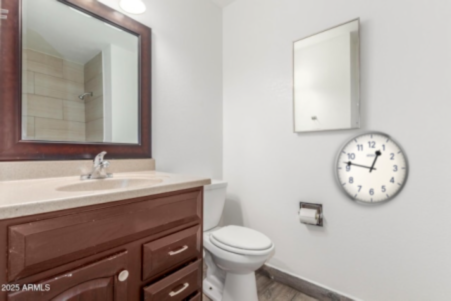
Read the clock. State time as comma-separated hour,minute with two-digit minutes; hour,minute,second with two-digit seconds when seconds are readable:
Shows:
12,47
